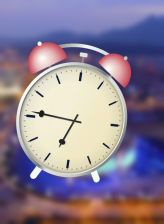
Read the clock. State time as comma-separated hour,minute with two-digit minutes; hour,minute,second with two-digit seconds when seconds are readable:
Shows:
6,46
